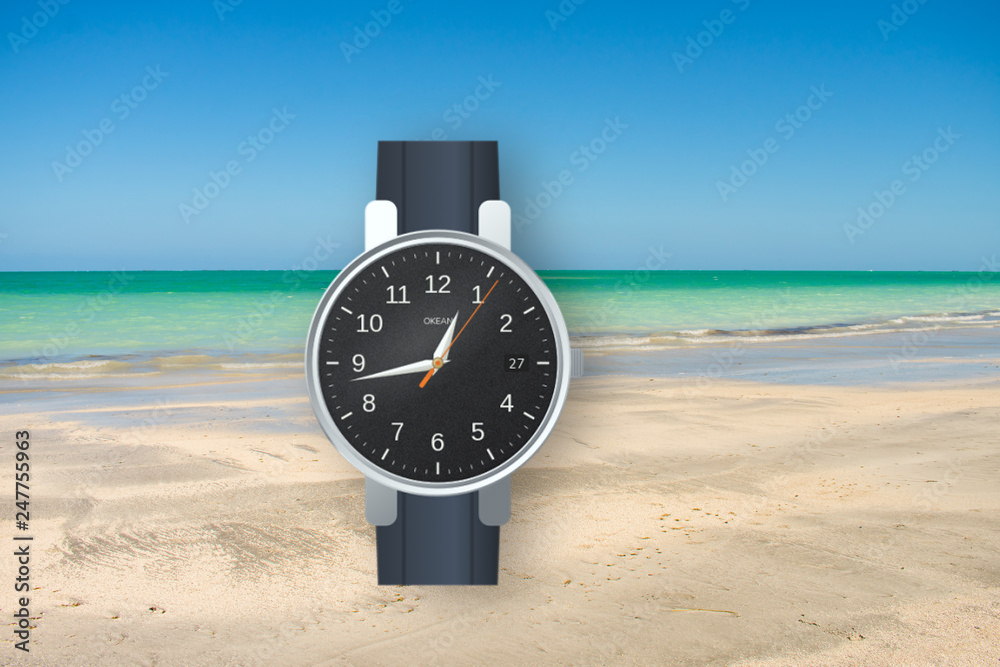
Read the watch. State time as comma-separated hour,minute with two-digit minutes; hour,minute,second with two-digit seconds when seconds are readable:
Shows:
12,43,06
